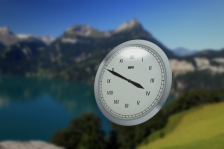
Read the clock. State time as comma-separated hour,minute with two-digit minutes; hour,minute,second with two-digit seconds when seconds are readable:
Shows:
3,49
